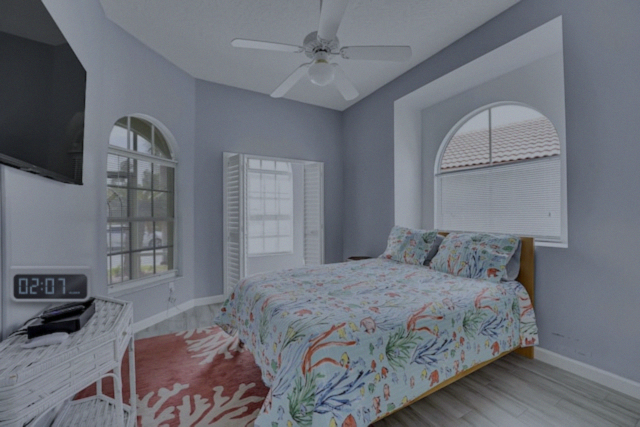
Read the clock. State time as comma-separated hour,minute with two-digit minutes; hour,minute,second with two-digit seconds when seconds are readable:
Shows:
2,07
